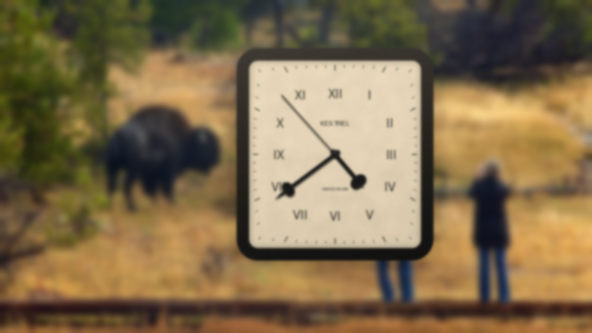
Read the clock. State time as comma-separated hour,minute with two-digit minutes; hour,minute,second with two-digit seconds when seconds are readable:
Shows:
4,38,53
